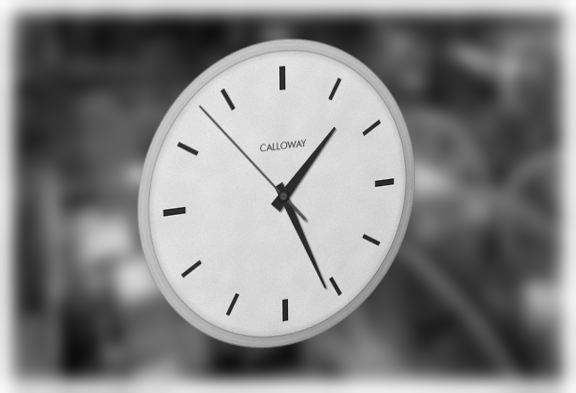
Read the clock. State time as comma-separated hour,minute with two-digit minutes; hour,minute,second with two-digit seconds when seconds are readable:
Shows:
1,25,53
